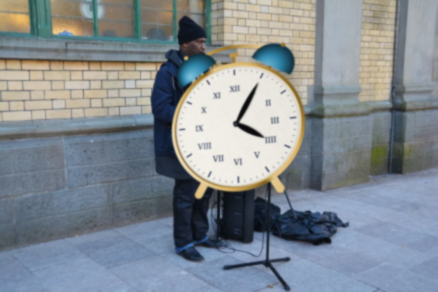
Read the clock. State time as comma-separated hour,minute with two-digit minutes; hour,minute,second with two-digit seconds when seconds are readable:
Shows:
4,05
